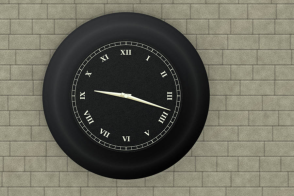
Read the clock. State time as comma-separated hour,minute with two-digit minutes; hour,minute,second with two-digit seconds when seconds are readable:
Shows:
9,18
